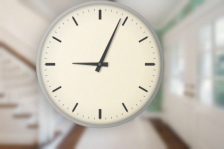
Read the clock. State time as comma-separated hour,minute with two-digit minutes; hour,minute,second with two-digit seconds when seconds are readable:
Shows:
9,04
